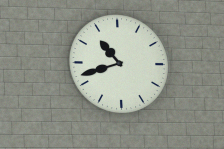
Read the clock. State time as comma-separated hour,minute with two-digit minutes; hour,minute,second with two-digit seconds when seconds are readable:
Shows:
10,42
